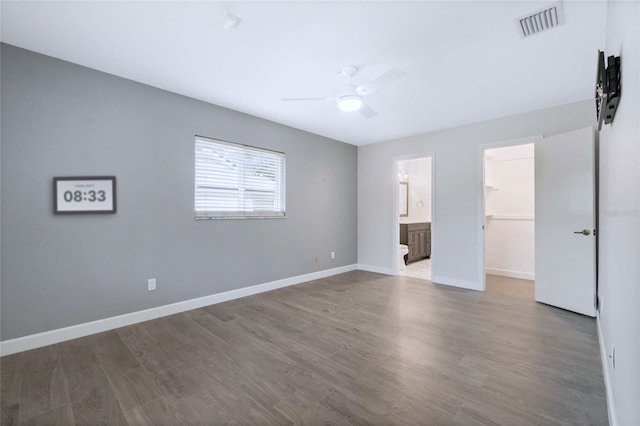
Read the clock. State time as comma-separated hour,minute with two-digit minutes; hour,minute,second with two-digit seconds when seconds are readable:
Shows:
8,33
